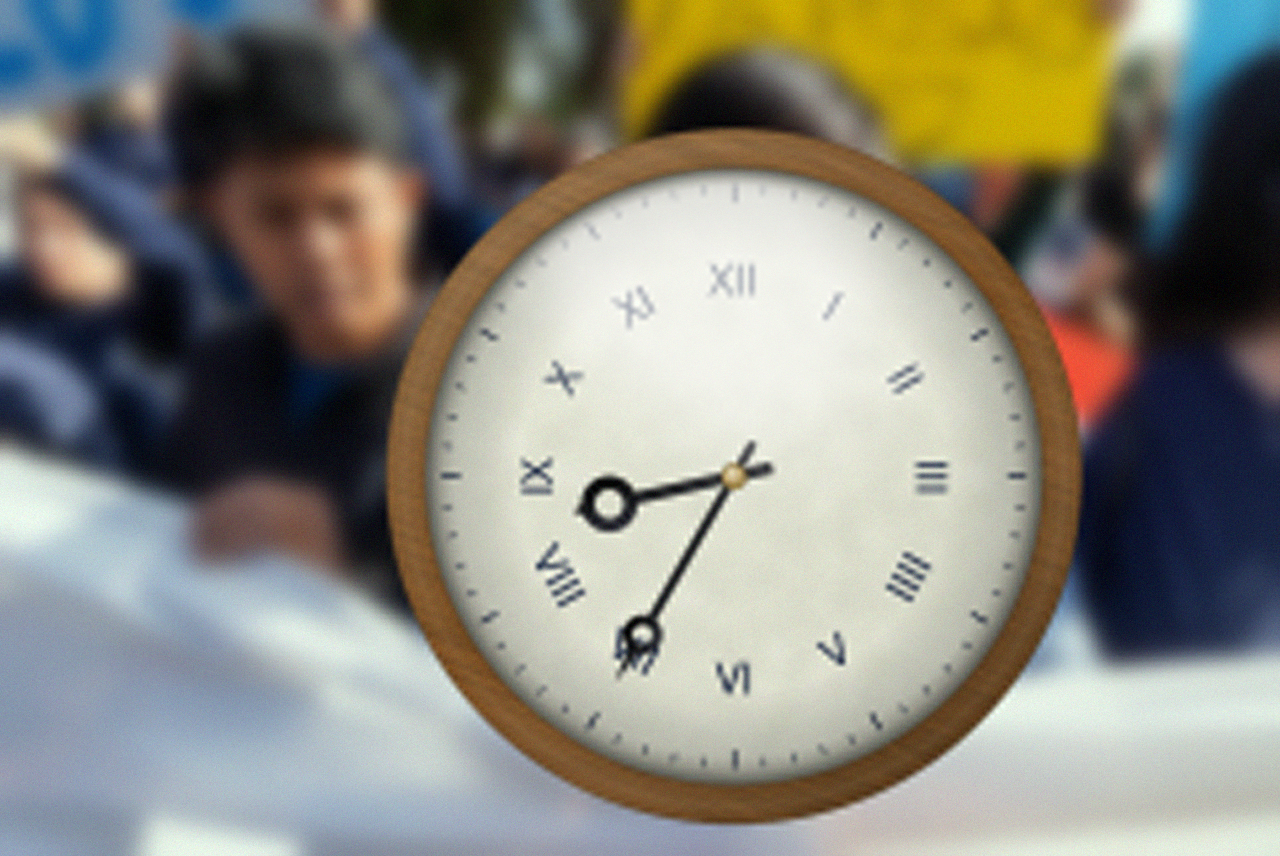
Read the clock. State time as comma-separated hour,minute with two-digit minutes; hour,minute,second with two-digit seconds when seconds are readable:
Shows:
8,35
